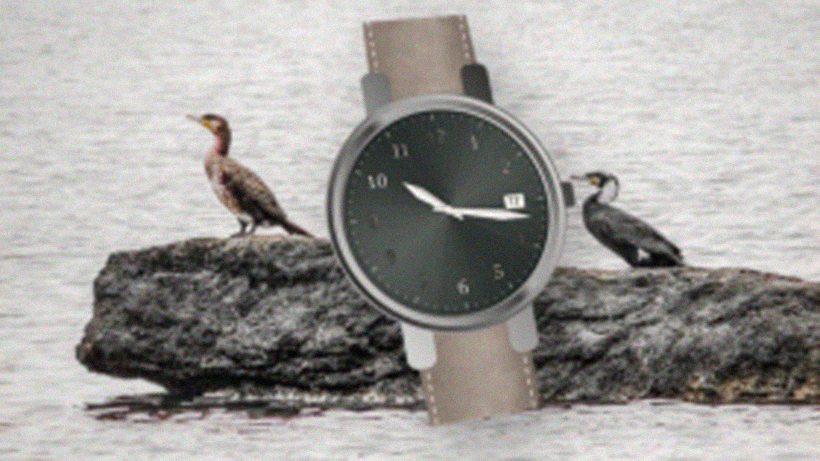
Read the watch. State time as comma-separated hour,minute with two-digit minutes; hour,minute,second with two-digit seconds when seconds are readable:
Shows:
10,17
